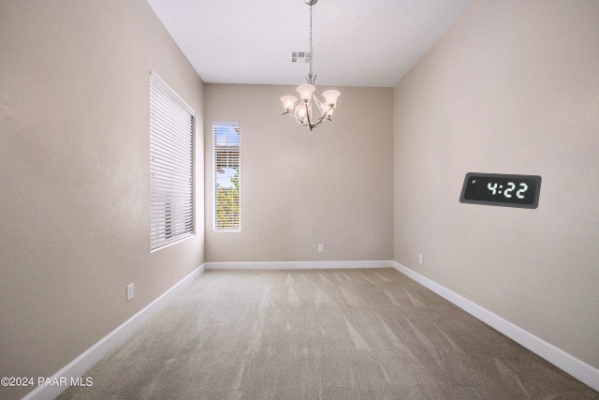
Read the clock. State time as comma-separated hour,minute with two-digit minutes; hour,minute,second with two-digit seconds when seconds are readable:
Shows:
4,22
